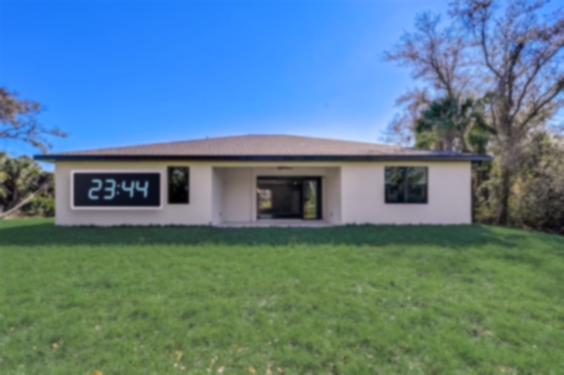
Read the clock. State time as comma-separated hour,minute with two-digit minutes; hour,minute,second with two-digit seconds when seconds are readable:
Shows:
23,44
